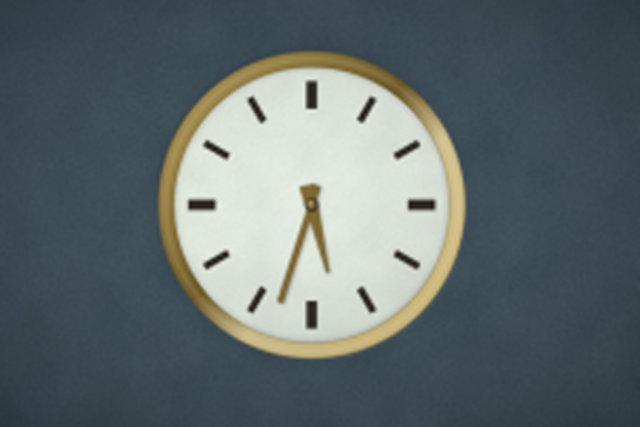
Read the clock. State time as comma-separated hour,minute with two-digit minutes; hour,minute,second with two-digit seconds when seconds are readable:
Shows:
5,33
